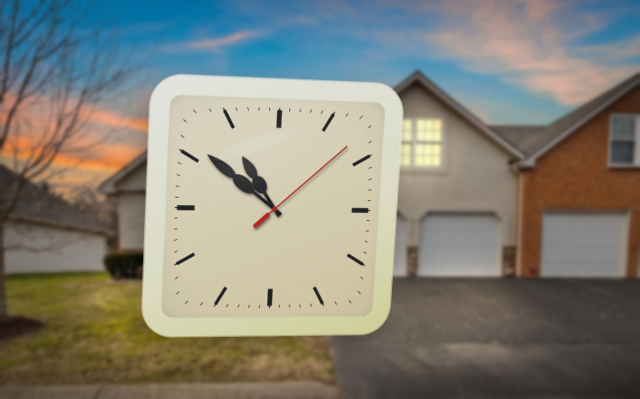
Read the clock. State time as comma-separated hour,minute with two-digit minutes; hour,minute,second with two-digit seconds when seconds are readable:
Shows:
10,51,08
